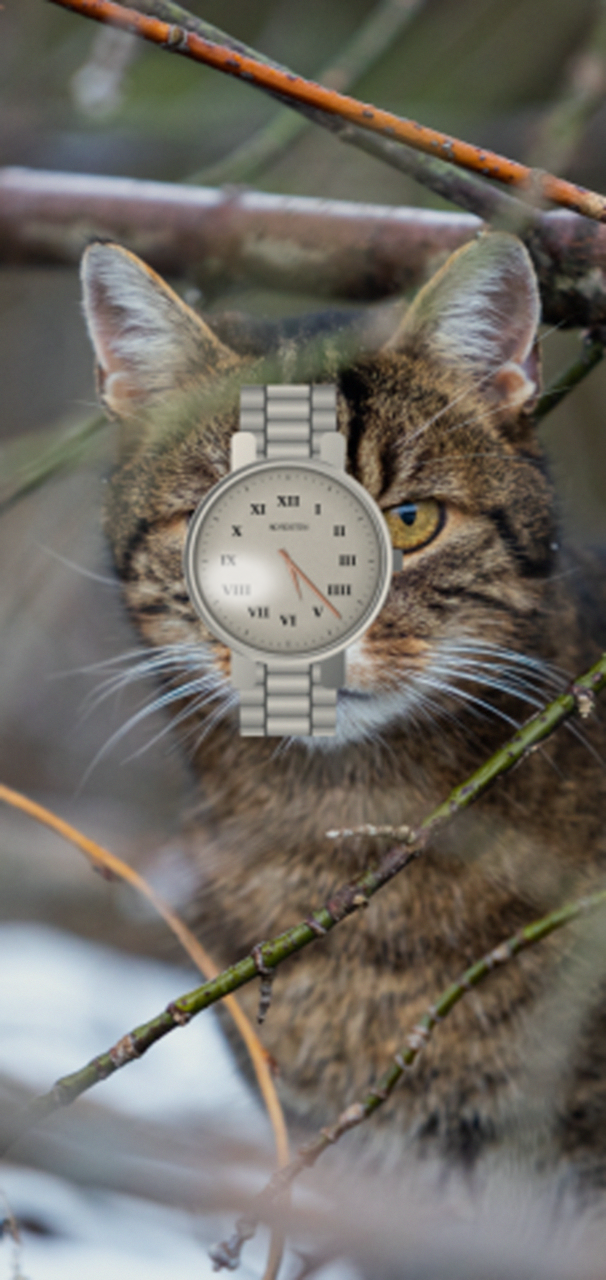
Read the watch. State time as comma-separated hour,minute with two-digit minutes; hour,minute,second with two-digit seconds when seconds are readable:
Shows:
5,23
